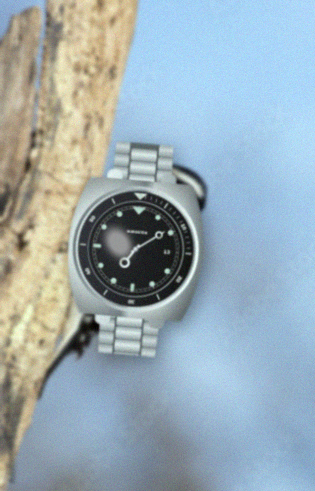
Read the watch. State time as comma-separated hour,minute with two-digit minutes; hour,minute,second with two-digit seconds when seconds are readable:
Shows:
7,09
